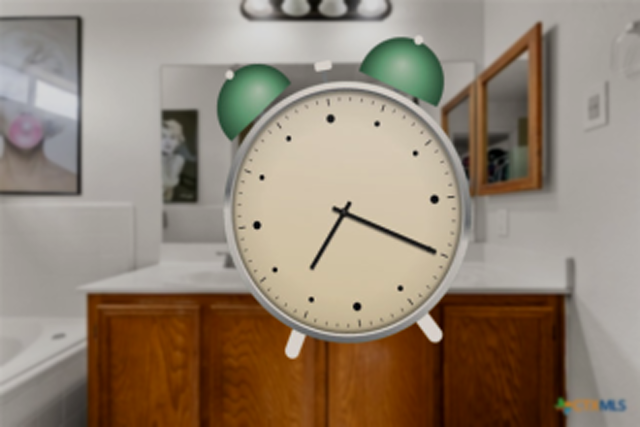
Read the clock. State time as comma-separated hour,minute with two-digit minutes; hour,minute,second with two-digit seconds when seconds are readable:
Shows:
7,20
